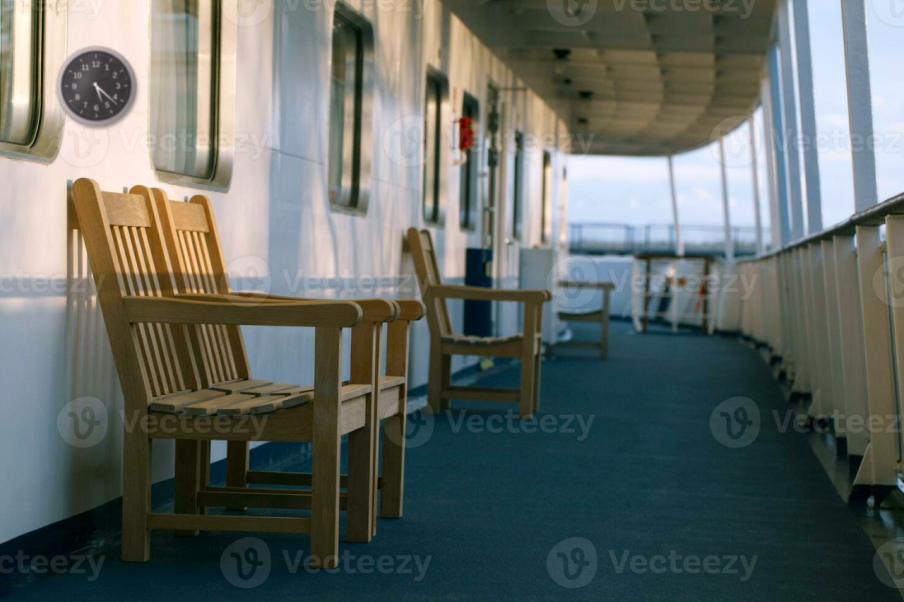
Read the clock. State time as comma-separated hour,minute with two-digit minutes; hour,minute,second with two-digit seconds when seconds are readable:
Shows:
5,22
